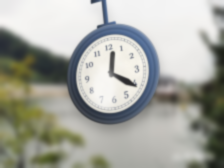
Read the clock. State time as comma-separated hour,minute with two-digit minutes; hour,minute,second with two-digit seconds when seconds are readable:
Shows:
12,21
